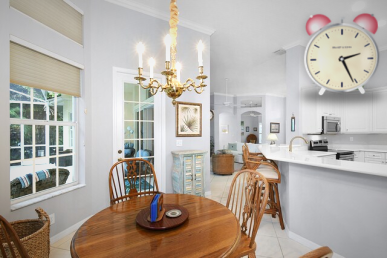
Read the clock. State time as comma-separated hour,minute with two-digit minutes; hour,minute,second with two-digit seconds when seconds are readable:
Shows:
2,26
